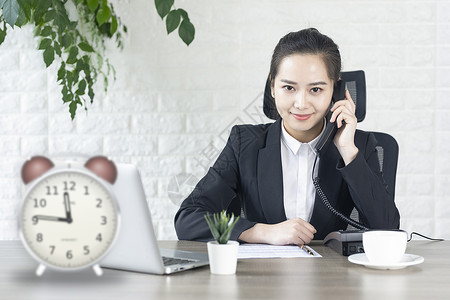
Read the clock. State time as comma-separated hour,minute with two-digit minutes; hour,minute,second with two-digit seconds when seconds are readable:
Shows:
11,46
